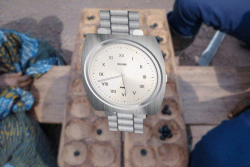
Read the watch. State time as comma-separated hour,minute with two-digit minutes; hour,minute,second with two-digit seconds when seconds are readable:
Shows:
5,42
